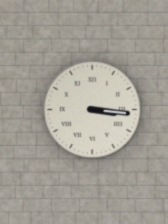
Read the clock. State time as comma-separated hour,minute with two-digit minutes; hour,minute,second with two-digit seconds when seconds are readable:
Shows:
3,16
